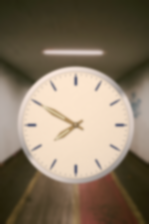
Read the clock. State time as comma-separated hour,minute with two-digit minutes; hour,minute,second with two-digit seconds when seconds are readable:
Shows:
7,50
